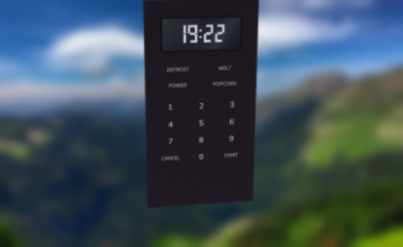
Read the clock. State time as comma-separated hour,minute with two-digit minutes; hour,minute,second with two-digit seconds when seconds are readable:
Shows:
19,22
